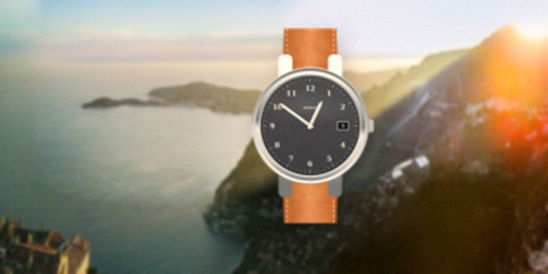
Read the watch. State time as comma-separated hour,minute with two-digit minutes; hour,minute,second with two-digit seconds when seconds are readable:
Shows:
12,51
